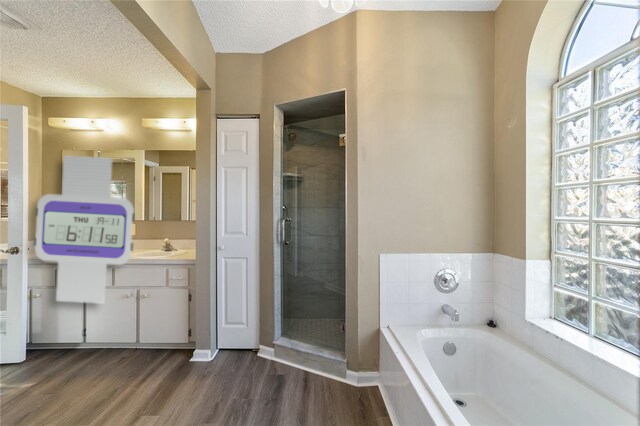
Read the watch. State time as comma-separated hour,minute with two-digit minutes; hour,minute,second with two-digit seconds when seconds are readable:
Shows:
6,11
